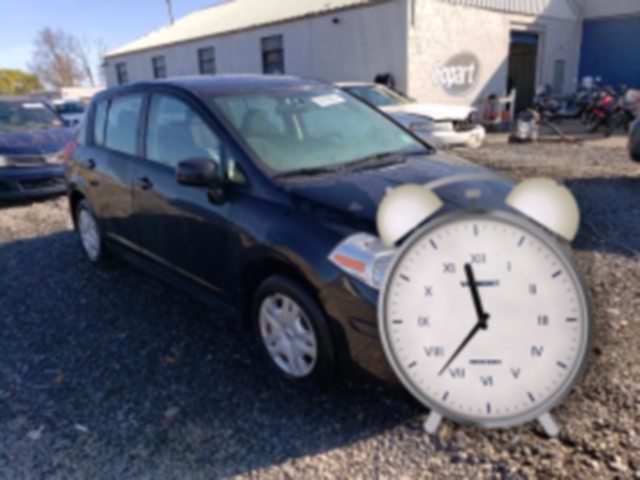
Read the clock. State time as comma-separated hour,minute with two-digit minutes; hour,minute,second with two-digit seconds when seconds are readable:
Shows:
11,37
